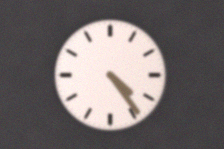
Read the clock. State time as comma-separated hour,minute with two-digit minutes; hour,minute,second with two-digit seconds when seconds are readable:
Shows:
4,24
